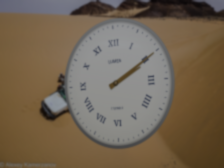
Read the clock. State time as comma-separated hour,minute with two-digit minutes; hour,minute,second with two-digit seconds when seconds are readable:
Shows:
2,10
